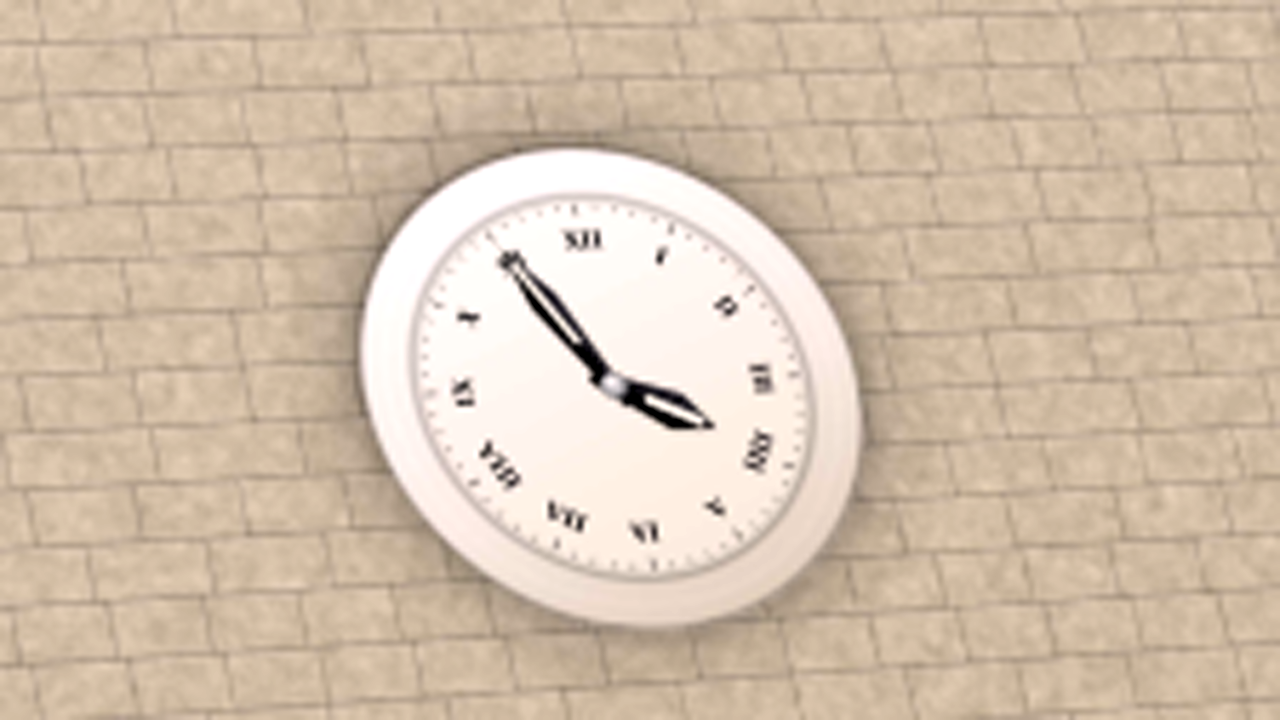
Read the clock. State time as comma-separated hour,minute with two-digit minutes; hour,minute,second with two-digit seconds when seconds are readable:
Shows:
3,55
